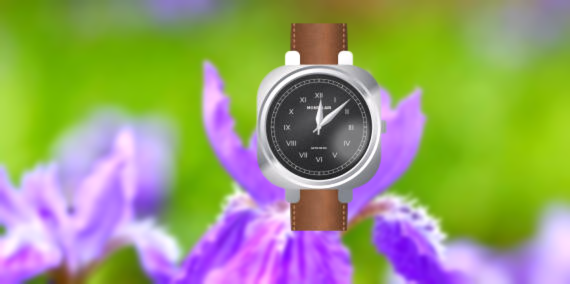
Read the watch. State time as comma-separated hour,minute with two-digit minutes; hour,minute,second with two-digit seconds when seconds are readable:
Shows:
12,08
